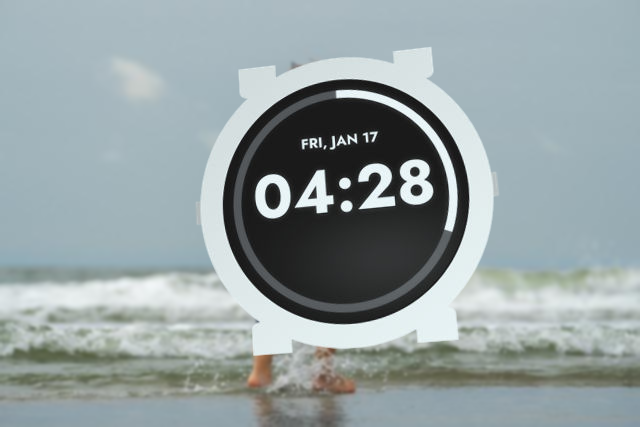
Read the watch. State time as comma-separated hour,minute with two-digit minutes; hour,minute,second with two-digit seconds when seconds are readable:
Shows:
4,28
